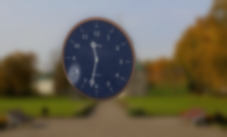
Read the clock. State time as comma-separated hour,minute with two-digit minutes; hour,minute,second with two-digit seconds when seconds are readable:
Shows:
11,32
